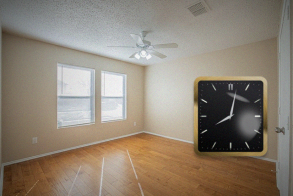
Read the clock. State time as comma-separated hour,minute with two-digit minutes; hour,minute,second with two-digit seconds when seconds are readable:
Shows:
8,02
